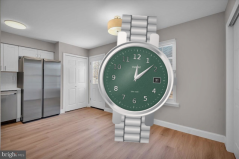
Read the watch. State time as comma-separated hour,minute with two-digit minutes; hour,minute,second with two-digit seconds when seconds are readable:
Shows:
12,08
